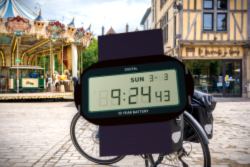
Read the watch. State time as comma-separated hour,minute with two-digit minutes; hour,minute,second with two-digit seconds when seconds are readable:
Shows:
9,24,43
